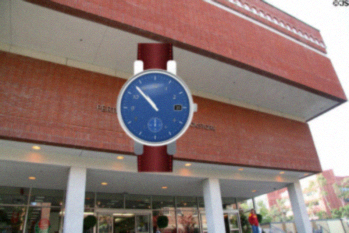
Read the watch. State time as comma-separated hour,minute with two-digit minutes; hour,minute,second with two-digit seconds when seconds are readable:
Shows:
10,53
